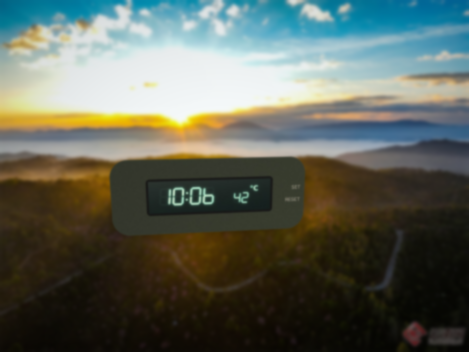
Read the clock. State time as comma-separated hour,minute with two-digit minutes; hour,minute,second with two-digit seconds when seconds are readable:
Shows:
10,06
